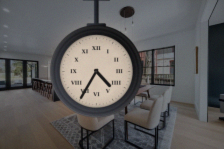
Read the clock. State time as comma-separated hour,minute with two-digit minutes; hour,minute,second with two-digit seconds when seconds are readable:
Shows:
4,35
